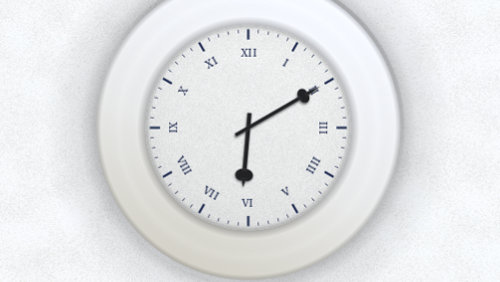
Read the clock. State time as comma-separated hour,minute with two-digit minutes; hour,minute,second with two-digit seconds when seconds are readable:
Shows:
6,10
